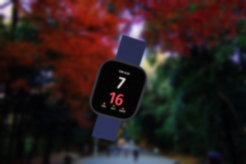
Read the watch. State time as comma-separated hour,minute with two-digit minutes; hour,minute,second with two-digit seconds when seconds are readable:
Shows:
7,16
